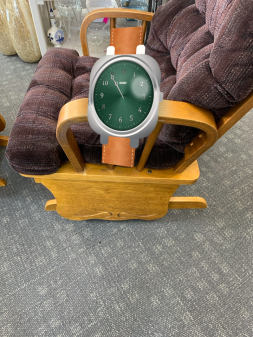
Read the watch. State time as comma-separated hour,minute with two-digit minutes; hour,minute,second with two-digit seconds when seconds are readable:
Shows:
10,54
